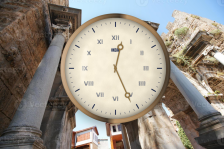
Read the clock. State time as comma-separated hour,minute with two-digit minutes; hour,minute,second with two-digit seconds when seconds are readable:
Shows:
12,26
